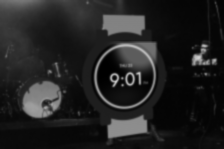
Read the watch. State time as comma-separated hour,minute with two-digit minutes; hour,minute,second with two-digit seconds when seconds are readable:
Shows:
9,01
